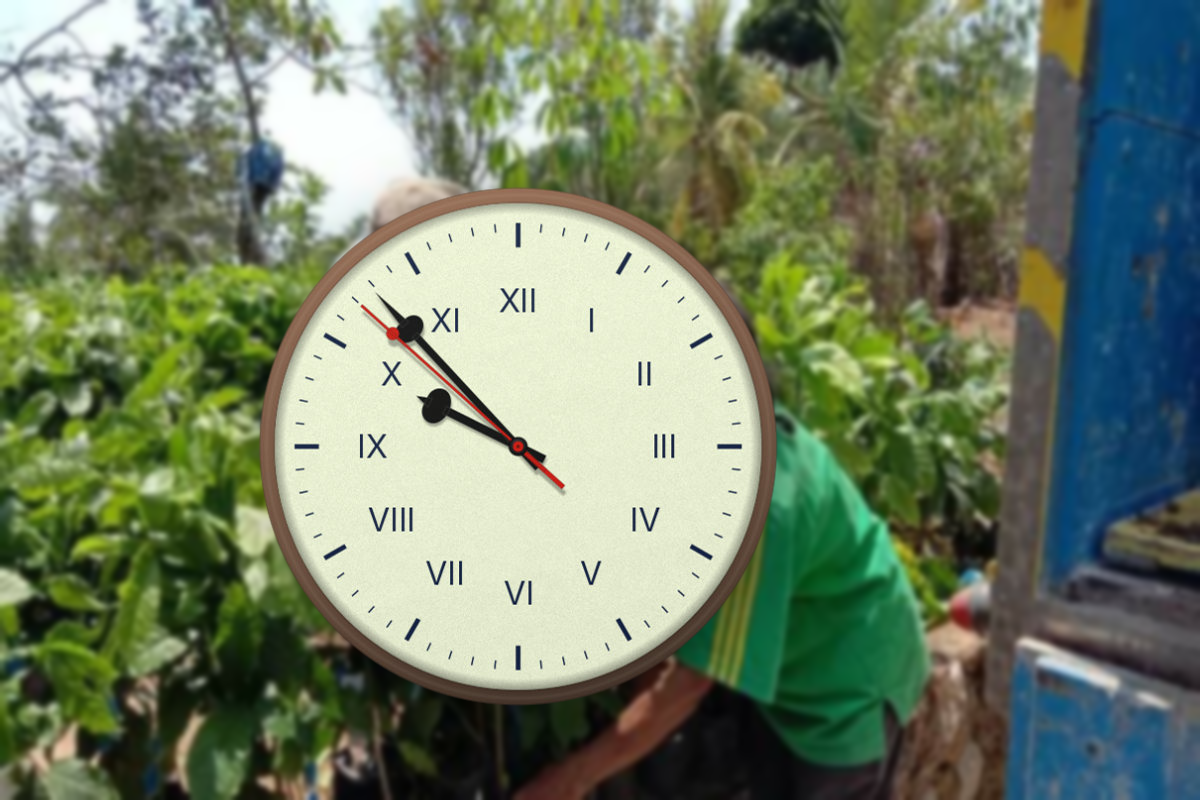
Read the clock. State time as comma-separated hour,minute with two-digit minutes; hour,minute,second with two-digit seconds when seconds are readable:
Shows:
9,52,52
